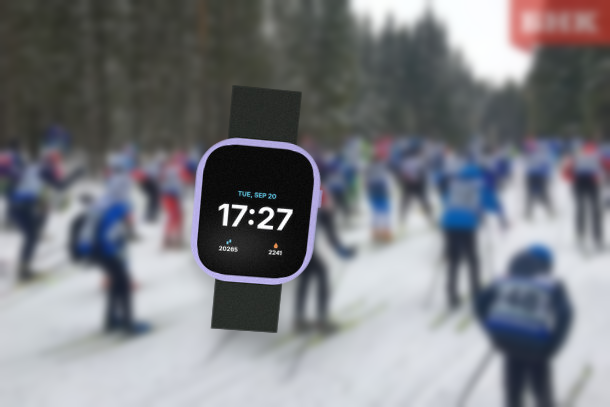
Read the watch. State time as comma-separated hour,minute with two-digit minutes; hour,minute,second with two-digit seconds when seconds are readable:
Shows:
17,27
